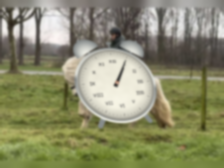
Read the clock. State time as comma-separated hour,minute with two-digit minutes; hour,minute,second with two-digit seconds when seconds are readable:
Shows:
1,05
